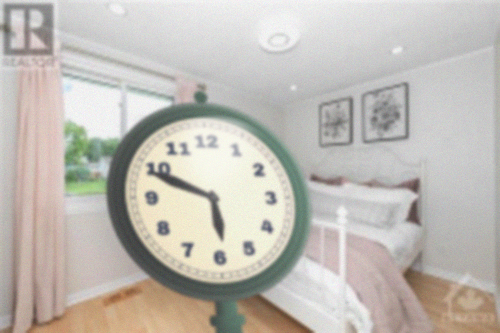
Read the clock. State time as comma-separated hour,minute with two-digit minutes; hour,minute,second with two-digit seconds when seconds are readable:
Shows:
5,49
